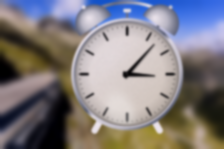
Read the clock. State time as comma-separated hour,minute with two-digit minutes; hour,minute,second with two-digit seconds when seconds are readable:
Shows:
3,07
